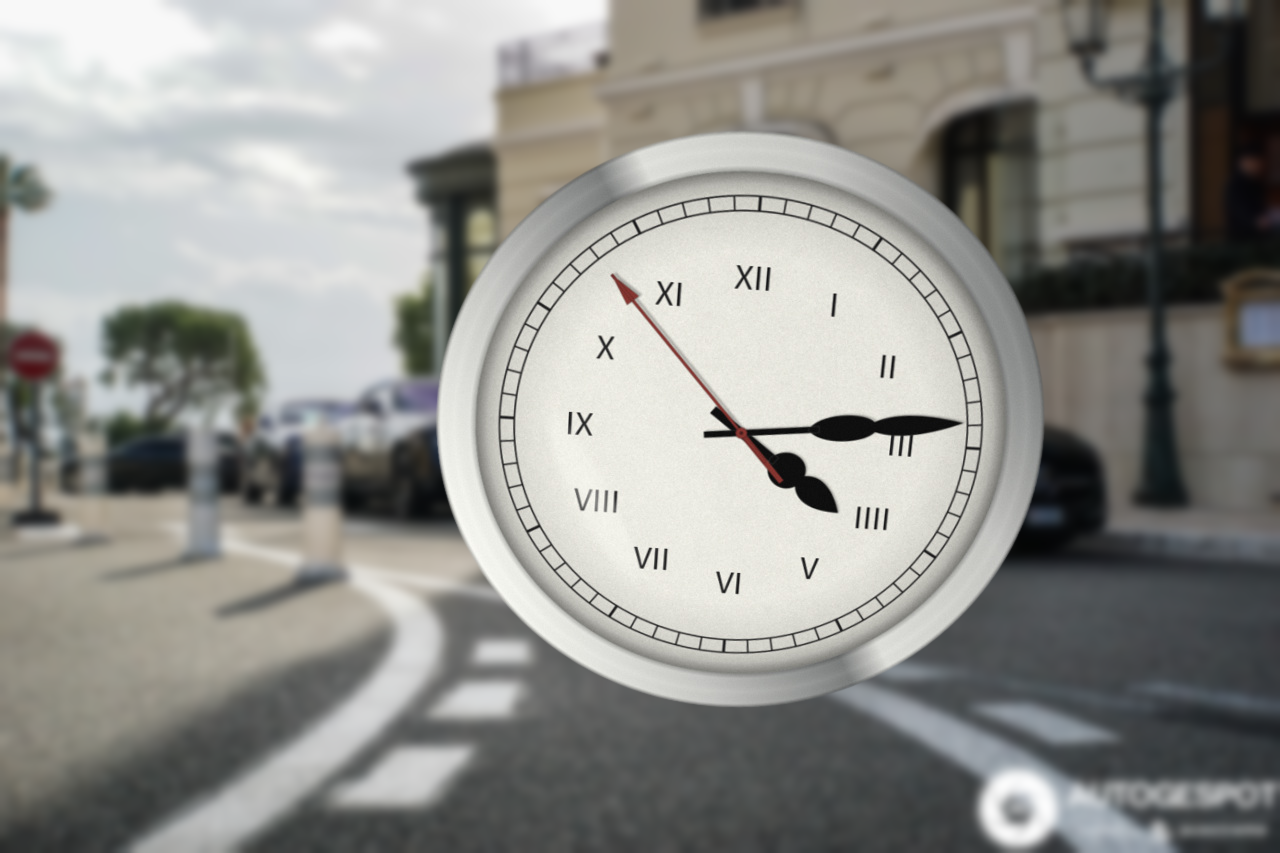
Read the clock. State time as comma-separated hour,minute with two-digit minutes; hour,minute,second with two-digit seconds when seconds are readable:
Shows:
4,13,53
